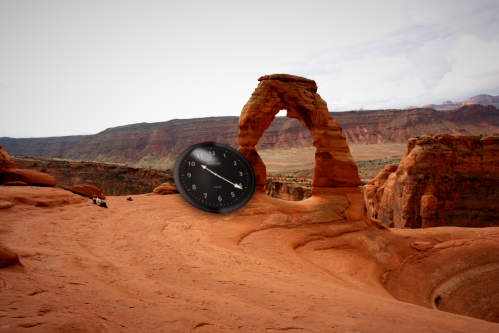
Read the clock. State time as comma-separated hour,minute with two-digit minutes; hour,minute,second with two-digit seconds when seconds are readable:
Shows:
10,21
